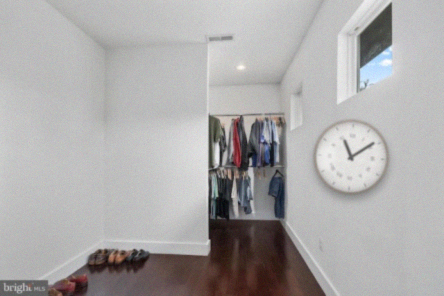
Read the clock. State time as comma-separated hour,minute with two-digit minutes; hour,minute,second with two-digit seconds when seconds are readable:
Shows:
11,09
